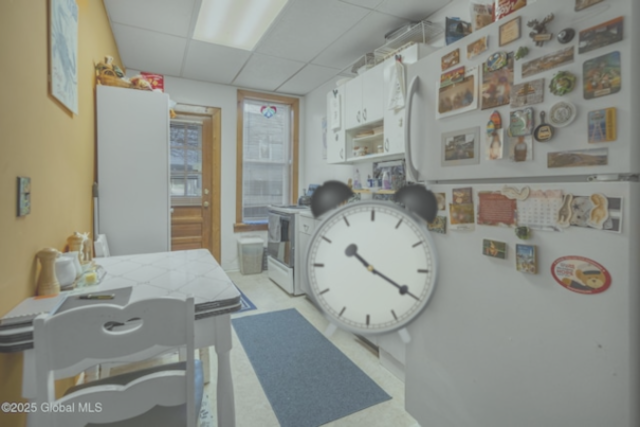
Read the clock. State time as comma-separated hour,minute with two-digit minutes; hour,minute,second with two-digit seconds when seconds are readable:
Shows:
10,20
